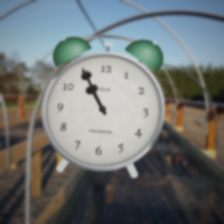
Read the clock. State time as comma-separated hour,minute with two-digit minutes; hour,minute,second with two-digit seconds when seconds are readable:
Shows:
10,55
